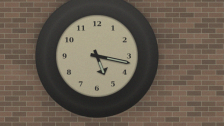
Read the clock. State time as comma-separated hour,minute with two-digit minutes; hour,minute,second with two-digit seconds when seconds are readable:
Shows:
5,17
